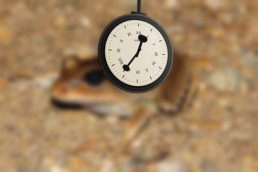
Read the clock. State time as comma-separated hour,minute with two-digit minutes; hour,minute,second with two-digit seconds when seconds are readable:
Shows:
12,36
